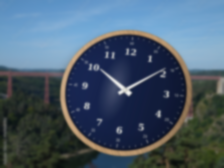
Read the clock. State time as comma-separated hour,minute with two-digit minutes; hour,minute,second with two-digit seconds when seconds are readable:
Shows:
10,09
